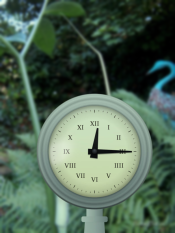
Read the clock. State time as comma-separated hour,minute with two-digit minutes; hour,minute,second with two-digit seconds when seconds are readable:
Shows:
12,15
